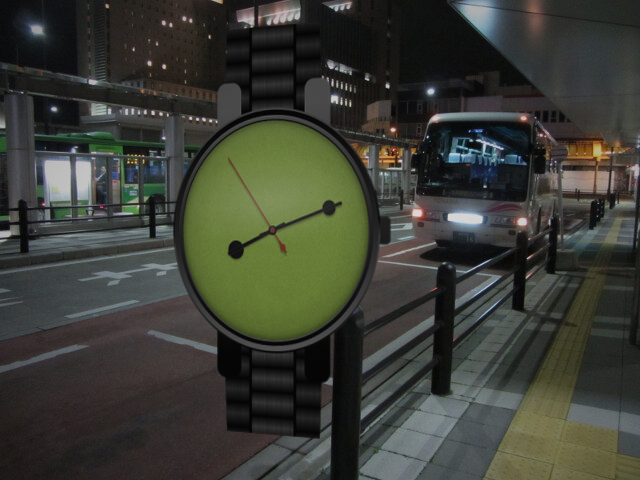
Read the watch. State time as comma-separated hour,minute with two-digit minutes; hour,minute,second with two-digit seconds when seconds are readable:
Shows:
8,11,54
